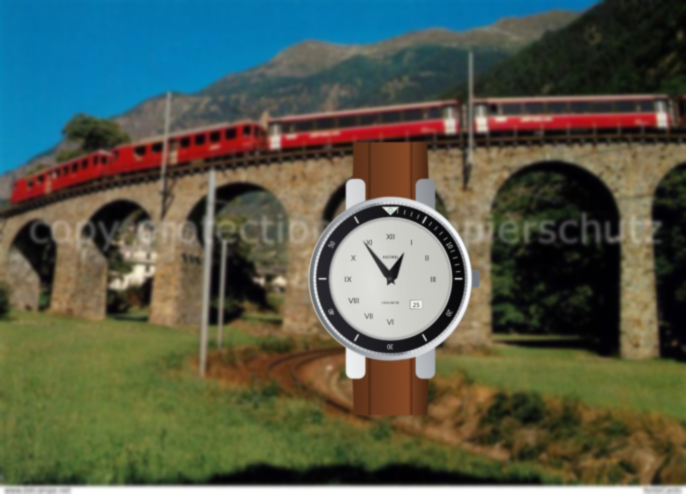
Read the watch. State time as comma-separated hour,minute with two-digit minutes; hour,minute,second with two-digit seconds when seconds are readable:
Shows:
12,54
